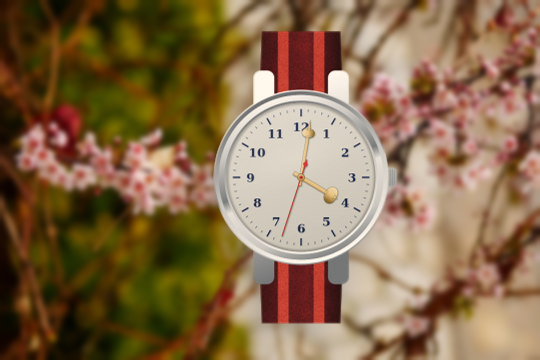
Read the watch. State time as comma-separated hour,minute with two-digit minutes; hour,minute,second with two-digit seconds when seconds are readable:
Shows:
4,01,33
